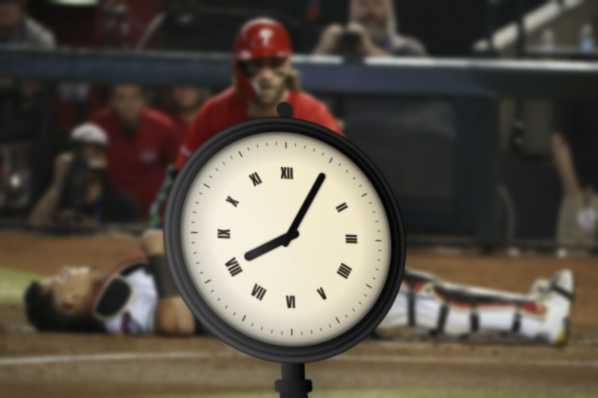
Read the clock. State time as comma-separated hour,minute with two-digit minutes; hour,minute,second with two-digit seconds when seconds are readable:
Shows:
8,05
